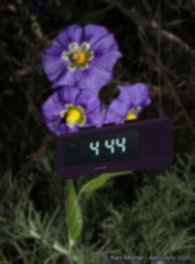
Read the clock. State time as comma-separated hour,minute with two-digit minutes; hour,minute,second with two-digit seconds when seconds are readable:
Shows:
4,44
